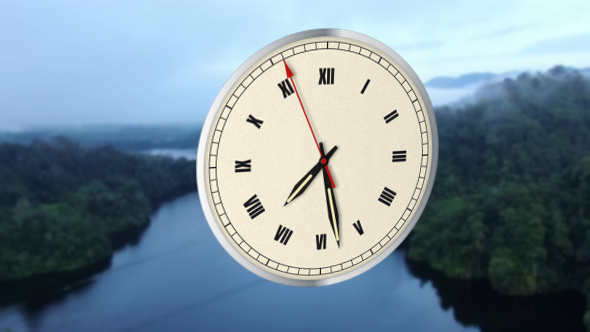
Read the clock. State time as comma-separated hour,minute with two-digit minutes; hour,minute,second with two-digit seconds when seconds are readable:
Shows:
7,27,56
